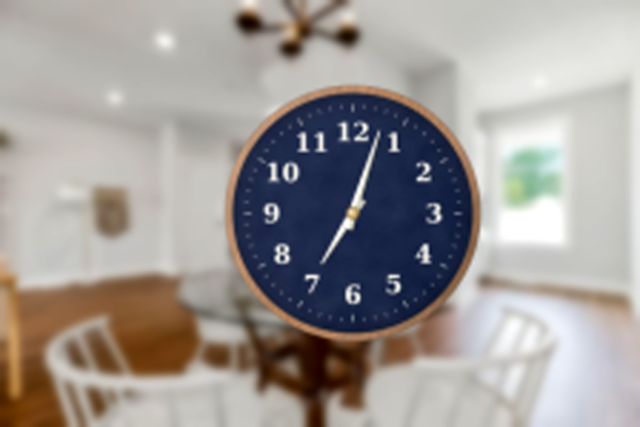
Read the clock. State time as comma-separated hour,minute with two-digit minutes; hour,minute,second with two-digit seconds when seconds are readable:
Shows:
7,03
